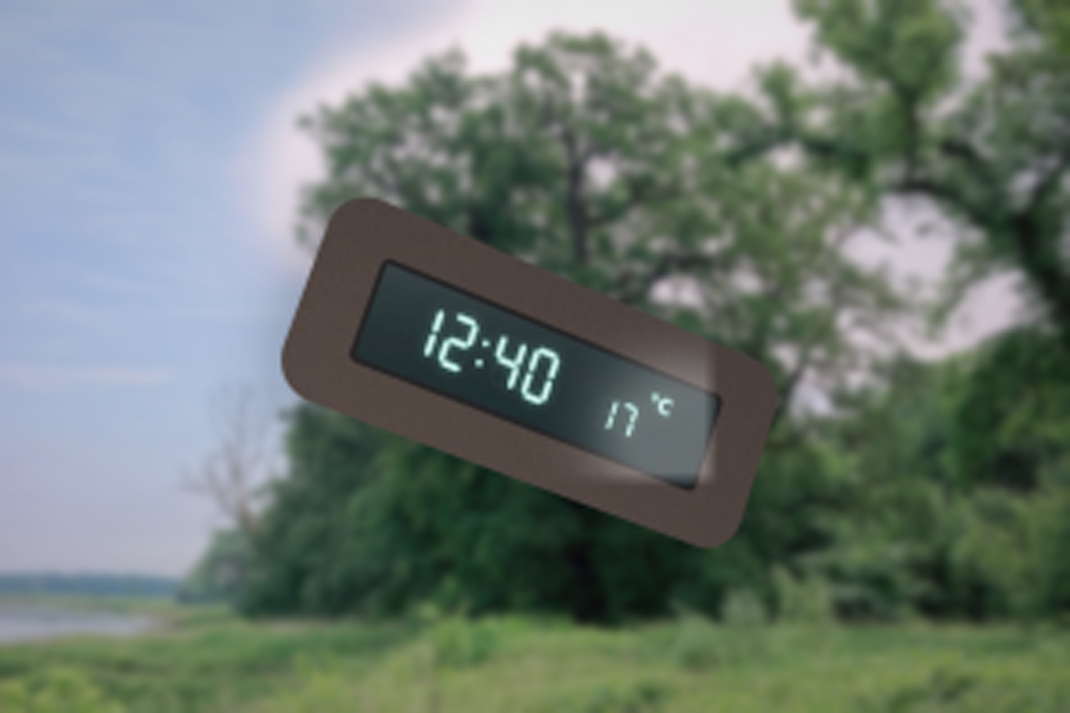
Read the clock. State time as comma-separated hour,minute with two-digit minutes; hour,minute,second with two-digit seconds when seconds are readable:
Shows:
12,40
